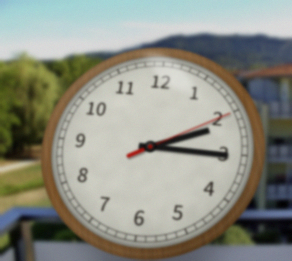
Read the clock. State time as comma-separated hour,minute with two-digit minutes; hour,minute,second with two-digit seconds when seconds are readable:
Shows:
2,15,10
